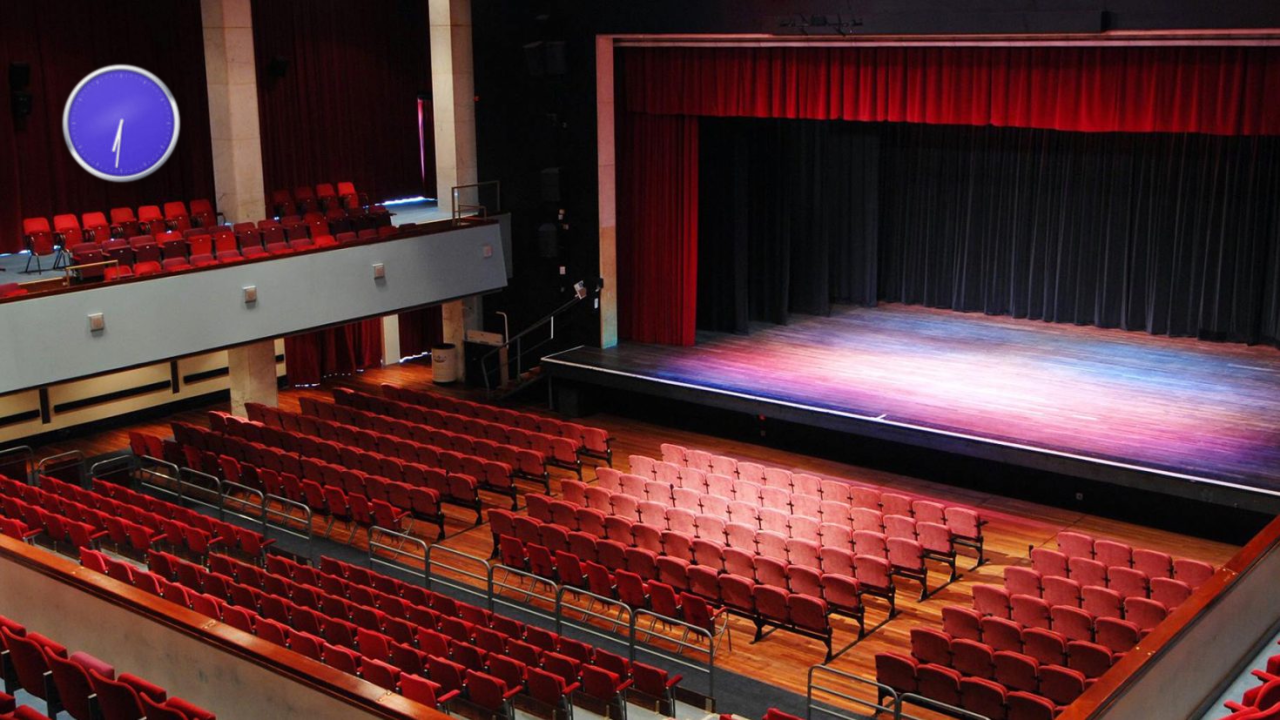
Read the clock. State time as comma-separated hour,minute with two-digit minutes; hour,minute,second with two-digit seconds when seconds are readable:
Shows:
6,31
